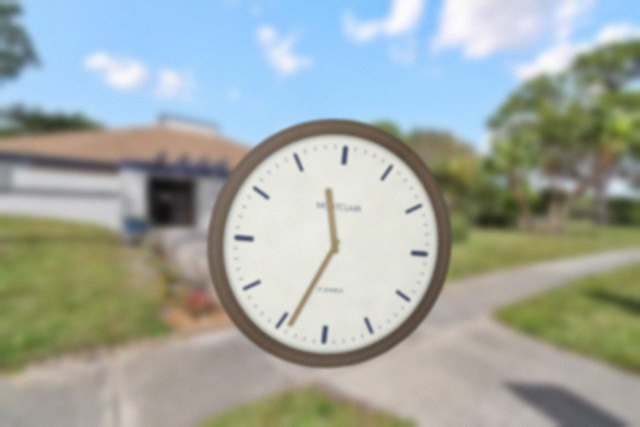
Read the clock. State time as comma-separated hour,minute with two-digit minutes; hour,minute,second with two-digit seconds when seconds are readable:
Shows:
11,34
